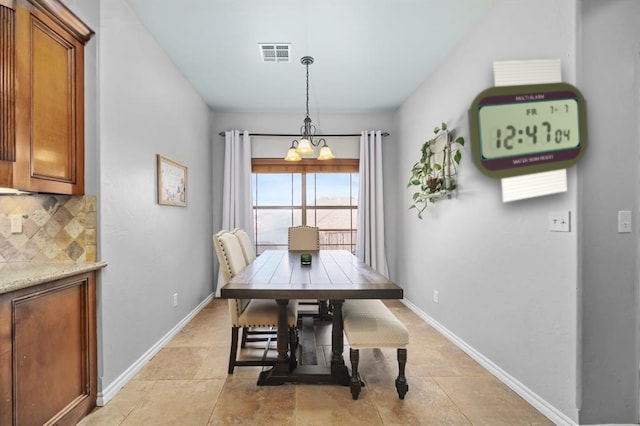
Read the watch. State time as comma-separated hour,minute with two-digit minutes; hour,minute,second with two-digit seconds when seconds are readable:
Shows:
12,47,04
